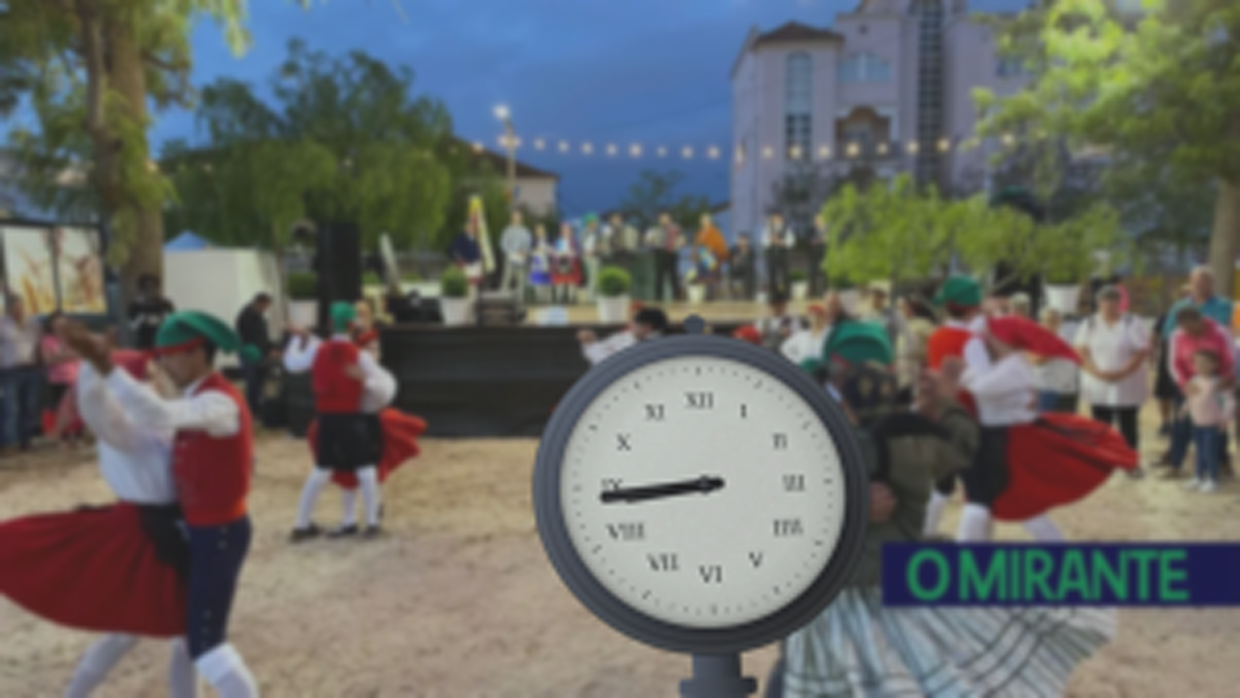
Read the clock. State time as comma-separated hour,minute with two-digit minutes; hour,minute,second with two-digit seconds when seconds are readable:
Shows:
8,44
